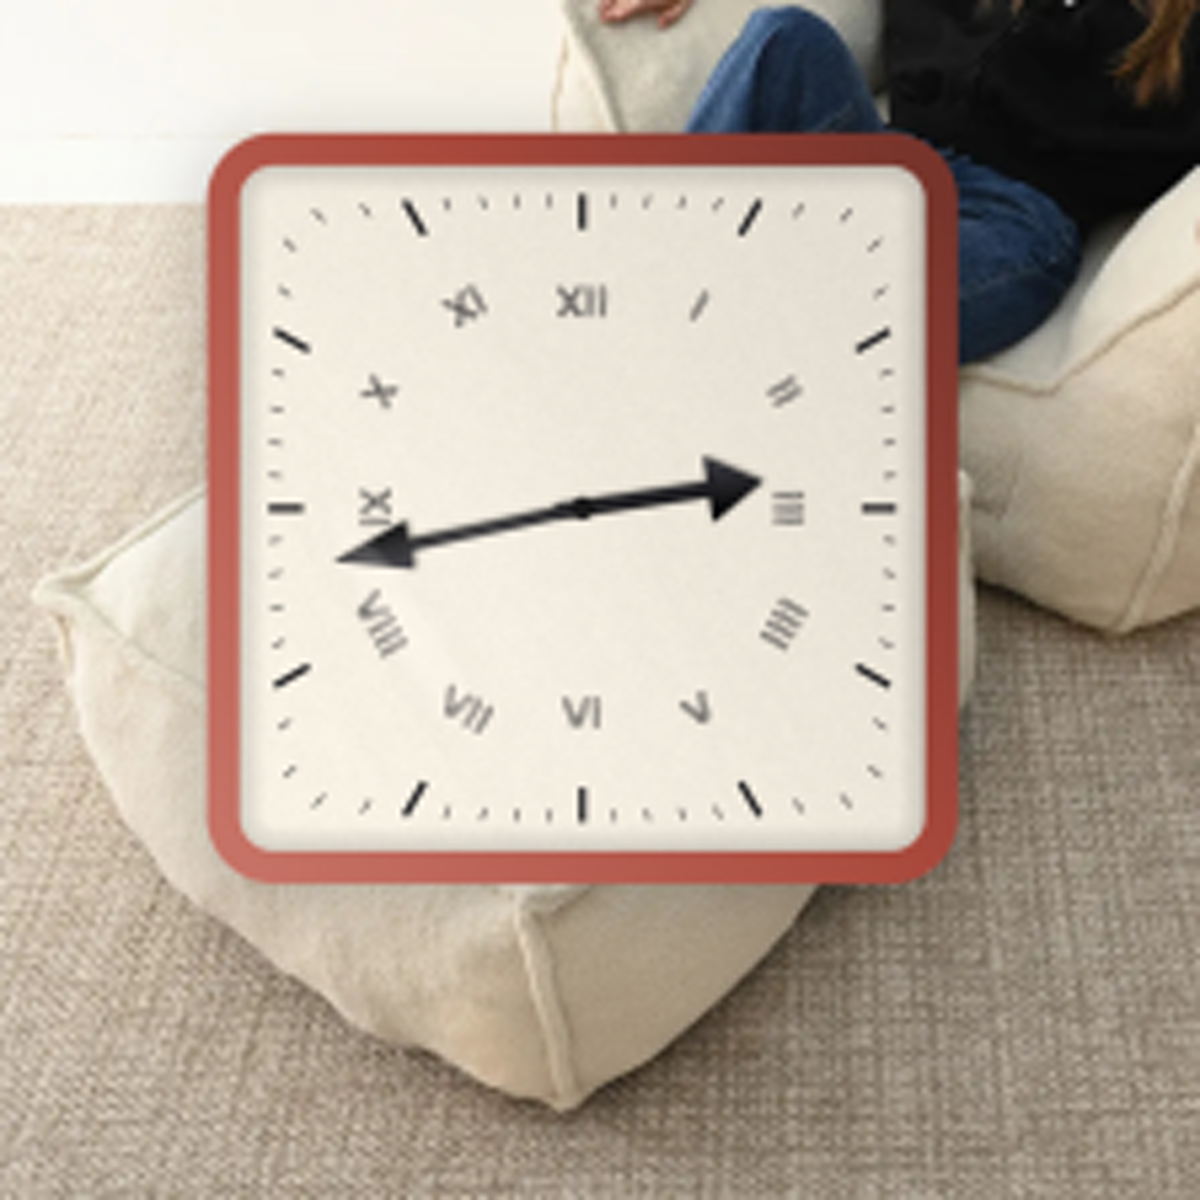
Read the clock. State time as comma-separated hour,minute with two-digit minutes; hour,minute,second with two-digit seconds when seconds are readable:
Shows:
2,43
